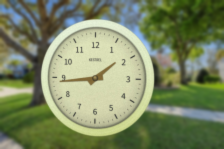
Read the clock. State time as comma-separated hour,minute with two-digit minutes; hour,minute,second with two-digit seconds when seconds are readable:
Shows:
1,44
